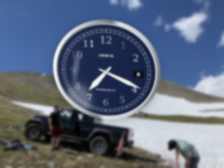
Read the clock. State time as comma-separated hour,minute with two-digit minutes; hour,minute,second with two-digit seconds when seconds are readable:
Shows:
7,19
